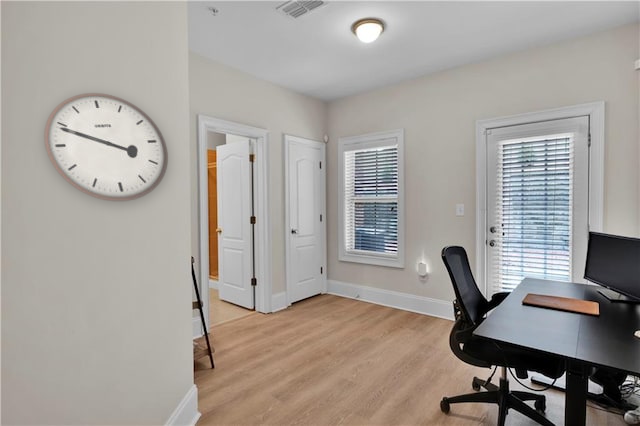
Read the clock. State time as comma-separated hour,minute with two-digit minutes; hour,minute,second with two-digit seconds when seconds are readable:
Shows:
3,49
